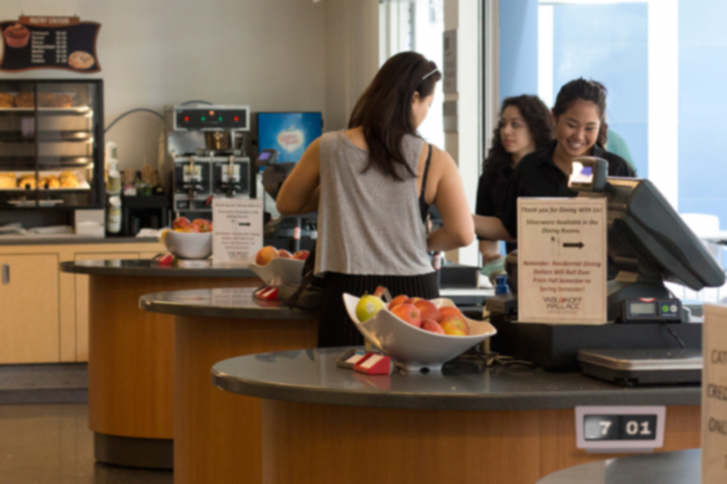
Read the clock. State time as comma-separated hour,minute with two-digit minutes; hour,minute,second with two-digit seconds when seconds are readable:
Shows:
7,01
